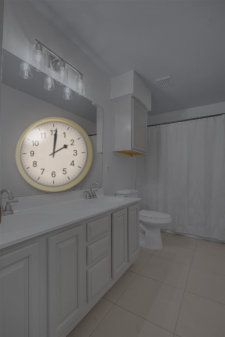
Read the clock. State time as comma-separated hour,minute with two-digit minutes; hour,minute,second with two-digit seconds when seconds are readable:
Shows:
2,01
